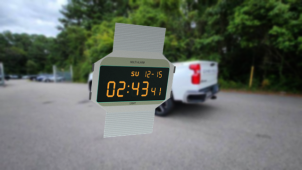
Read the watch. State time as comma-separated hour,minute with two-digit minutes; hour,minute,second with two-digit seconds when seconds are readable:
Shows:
2,43,41
